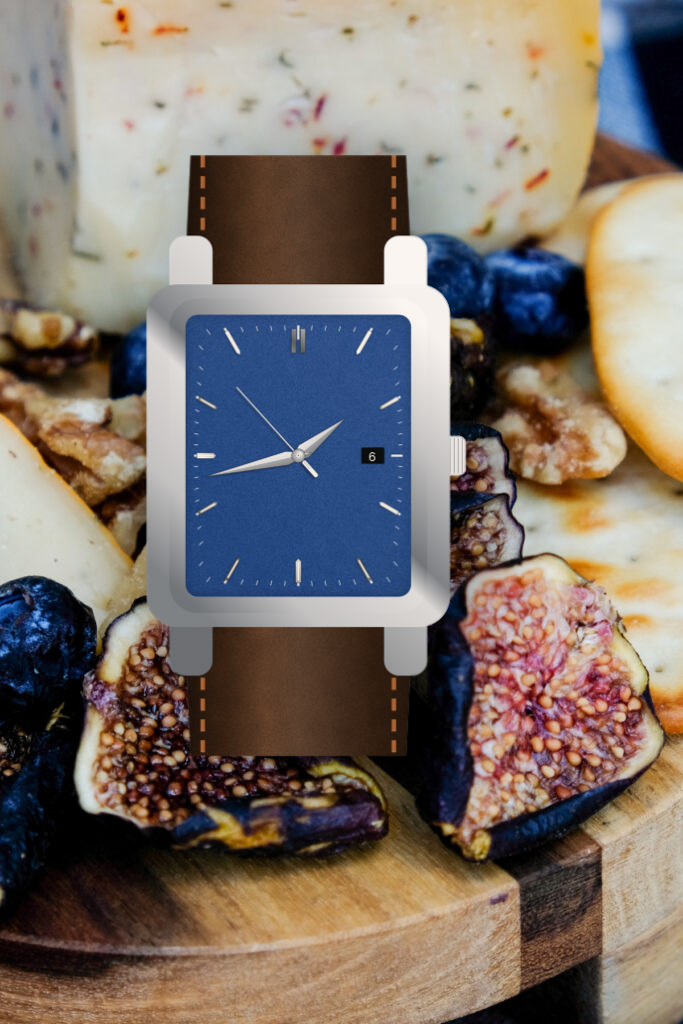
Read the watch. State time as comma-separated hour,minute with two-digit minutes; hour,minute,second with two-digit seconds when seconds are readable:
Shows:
1,42,53
